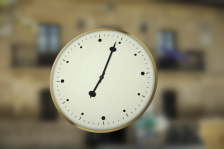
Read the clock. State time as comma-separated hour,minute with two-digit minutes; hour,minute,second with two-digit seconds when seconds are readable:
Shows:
7,04
